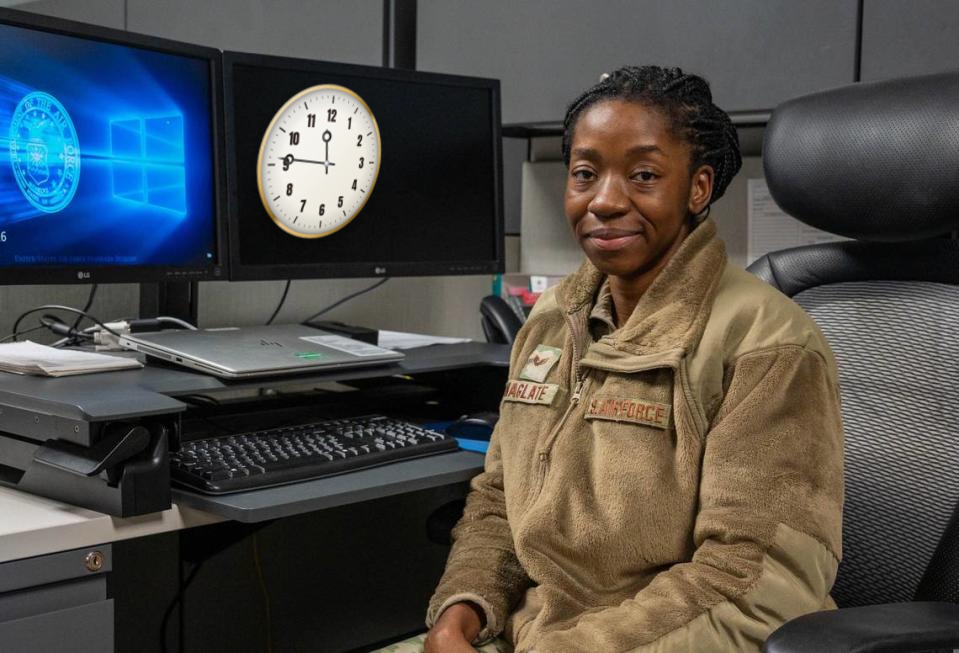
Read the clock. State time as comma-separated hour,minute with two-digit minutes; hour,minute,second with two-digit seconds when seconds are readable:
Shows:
11,46
